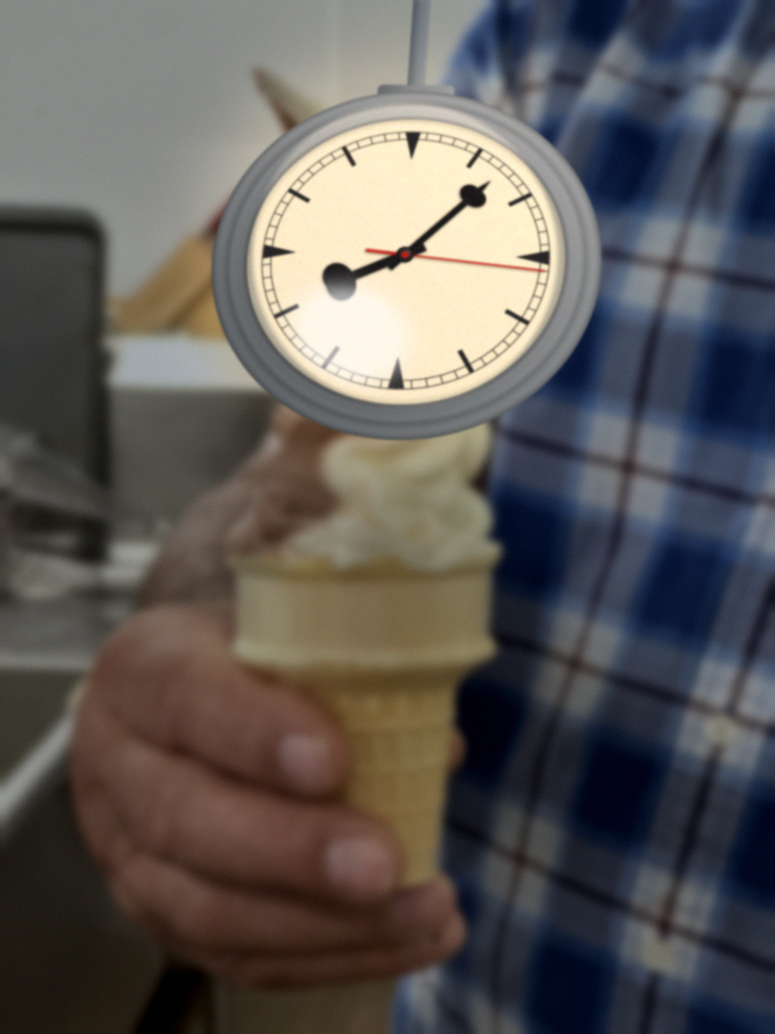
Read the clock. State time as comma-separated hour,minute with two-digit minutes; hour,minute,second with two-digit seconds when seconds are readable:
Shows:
8,07,16
